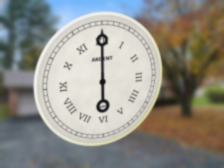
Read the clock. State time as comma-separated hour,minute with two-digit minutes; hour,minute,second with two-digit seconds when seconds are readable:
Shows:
6,00
